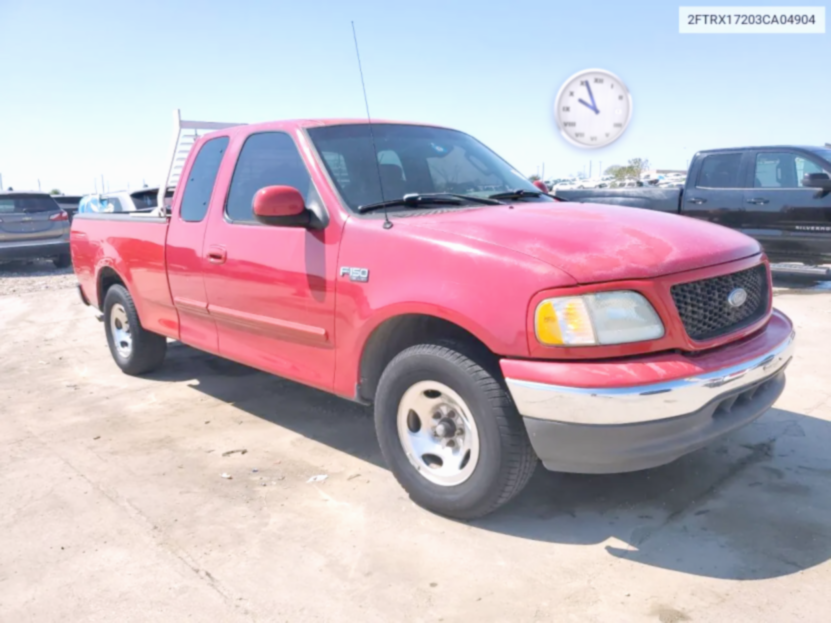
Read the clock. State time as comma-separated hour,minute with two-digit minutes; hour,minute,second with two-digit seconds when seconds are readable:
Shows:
9,56
